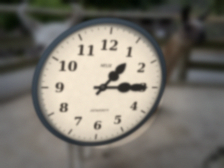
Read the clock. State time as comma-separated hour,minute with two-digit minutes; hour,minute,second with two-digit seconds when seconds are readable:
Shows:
1,15
